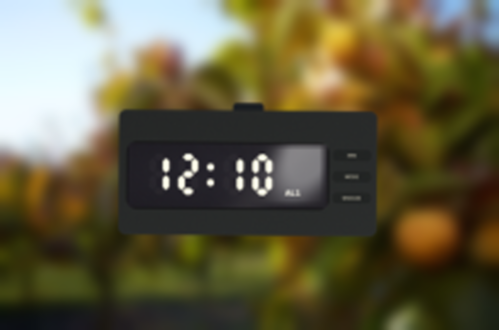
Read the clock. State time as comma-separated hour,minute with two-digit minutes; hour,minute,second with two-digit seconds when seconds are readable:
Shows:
12,10
